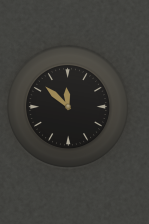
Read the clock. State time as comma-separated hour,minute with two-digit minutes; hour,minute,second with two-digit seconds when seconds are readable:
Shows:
11,52
